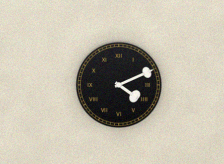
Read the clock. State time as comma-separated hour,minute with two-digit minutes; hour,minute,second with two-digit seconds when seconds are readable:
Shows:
4,11
